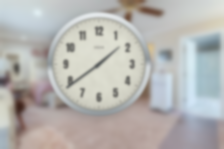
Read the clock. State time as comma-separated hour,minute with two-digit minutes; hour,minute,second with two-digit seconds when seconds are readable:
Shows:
1,39
